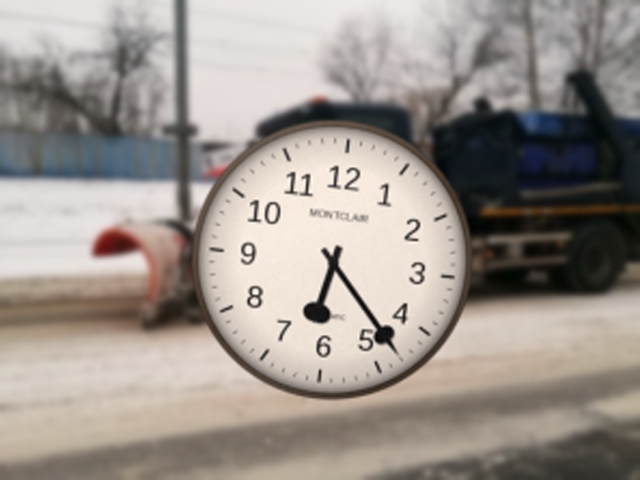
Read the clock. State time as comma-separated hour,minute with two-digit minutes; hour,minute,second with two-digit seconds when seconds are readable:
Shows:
6,23
